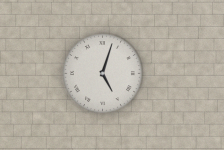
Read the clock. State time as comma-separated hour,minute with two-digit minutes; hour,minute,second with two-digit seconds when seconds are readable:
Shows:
5,03
